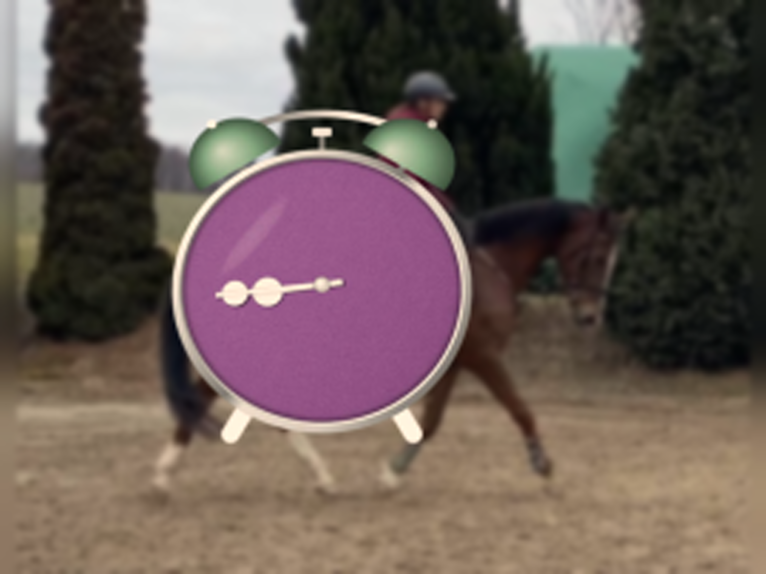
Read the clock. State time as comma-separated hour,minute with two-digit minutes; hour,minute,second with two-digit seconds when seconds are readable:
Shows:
8,44
